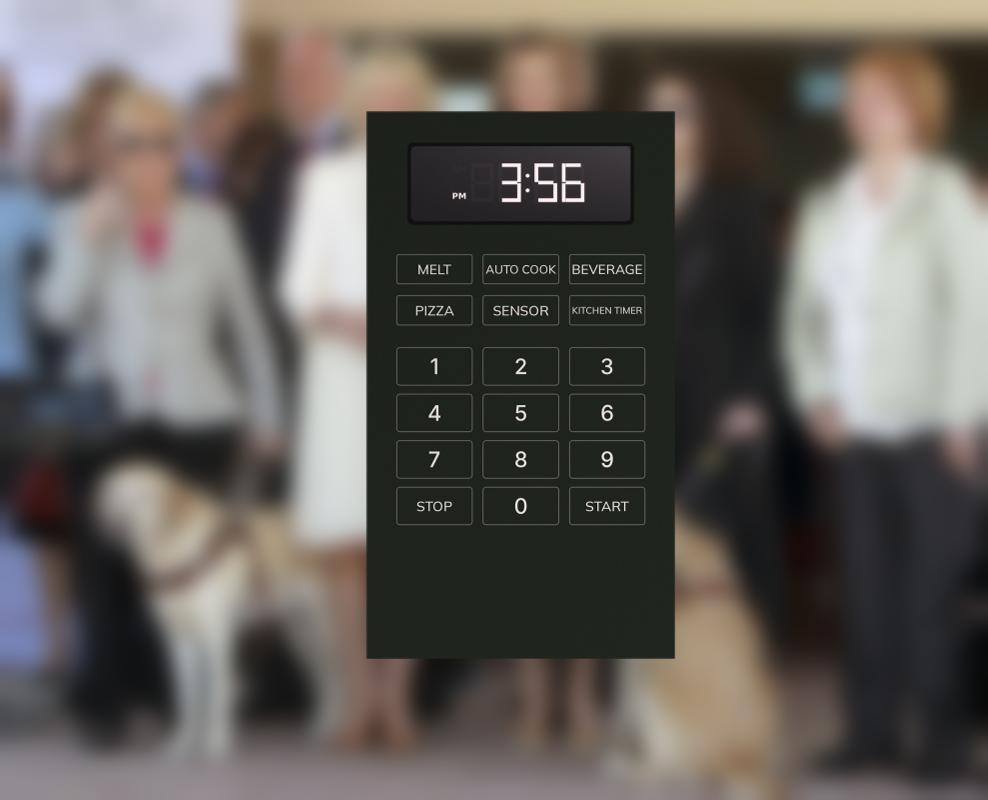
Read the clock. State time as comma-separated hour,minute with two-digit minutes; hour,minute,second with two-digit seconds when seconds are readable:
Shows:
3,56
